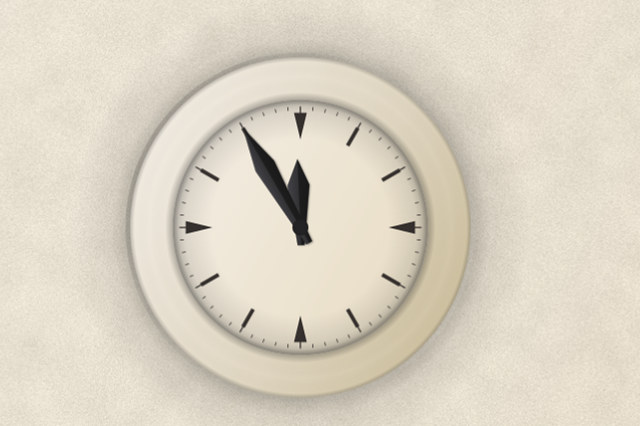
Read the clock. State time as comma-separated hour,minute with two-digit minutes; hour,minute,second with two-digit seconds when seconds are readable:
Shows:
11,55
